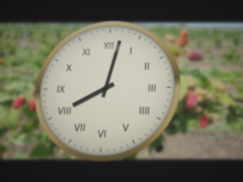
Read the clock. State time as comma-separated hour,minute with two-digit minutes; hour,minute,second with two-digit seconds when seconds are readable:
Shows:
8,02
